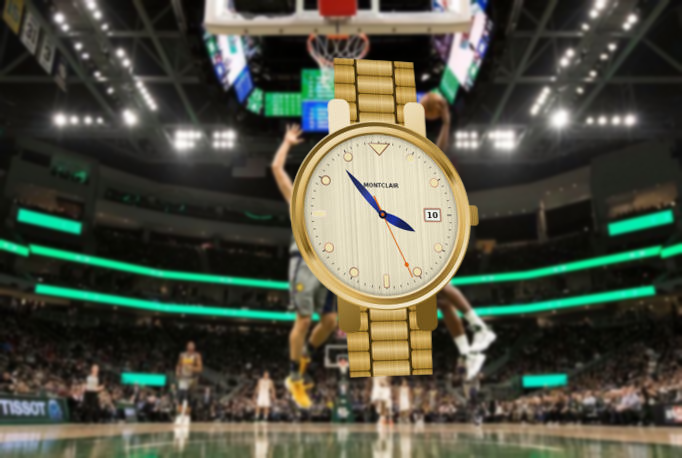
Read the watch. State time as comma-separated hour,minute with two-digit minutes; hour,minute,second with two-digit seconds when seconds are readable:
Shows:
3,53,26
